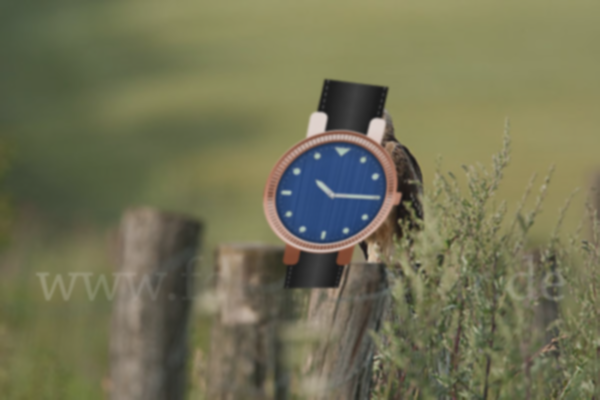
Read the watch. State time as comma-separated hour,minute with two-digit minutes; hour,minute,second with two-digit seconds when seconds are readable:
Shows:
10,15
